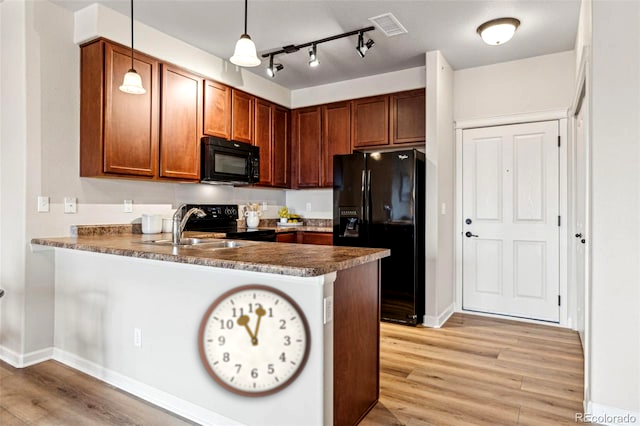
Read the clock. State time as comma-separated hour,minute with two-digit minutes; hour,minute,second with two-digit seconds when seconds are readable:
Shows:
11,02
